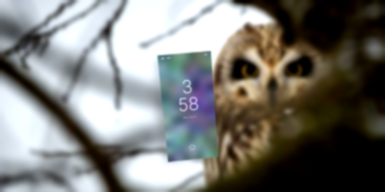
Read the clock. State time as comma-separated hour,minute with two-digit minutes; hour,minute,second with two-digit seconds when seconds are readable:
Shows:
3,58
